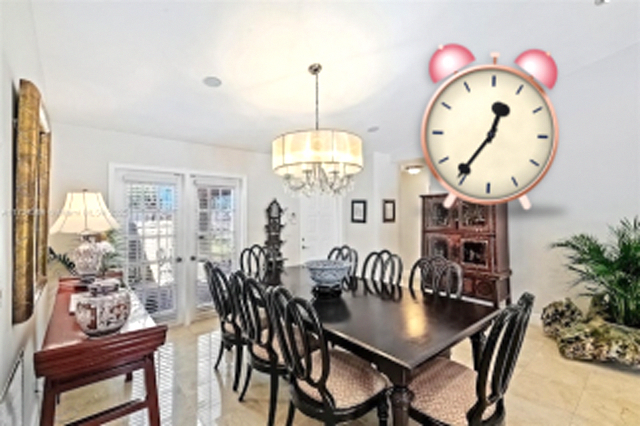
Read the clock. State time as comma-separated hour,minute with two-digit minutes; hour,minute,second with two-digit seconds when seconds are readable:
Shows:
12,36
